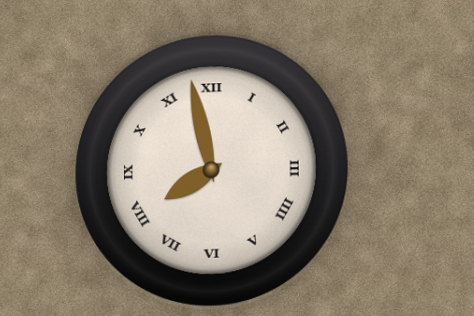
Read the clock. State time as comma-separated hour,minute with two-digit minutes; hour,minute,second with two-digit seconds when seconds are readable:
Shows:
7,58
